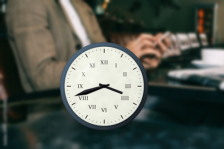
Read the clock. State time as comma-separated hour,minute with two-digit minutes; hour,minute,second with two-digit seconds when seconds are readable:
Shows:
3,42
